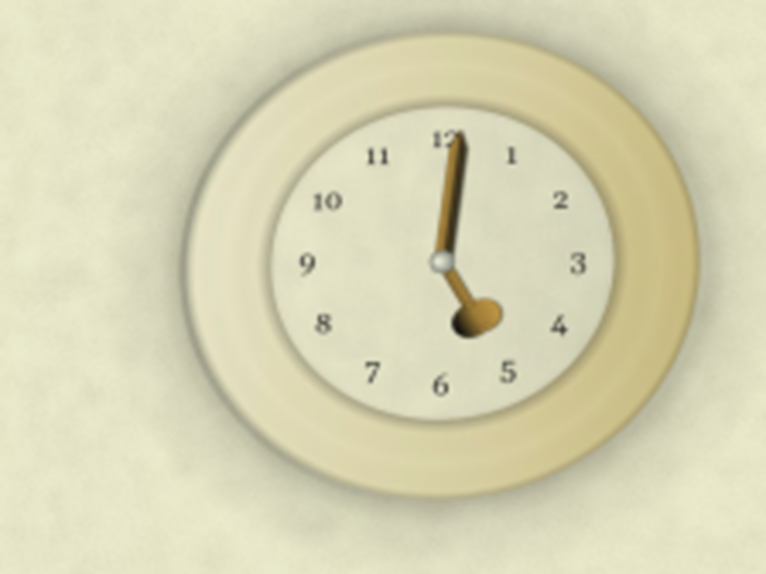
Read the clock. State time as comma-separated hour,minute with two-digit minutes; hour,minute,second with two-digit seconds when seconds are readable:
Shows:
5,01
